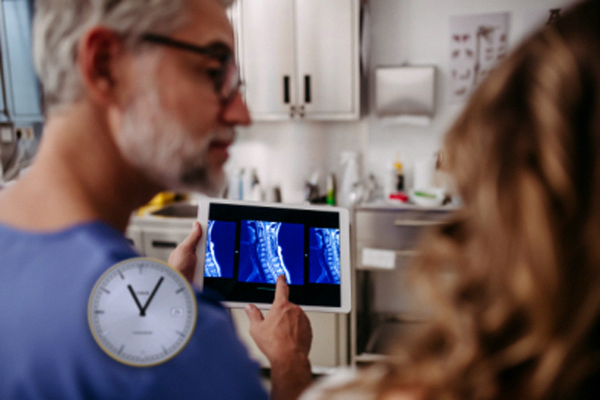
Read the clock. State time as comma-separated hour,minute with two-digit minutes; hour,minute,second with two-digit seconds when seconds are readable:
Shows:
11,05
